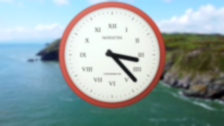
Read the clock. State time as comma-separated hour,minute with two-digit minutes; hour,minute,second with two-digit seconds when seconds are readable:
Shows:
3,23
